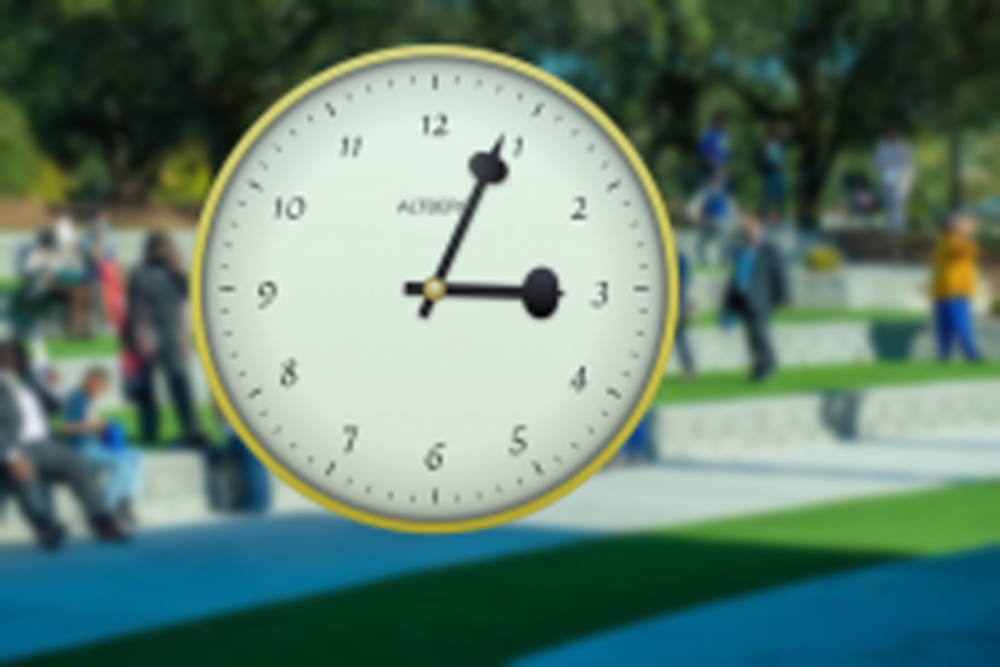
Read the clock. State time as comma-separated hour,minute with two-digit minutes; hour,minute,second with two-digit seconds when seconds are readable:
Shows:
3,04
